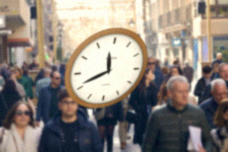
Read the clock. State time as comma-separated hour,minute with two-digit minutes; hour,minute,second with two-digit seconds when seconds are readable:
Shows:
11,41
